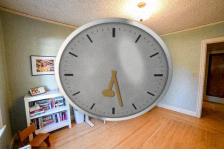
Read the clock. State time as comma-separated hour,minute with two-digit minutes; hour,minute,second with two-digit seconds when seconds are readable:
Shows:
6,28
